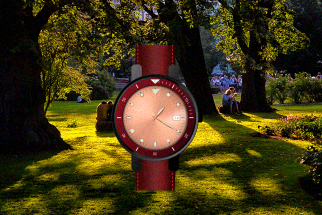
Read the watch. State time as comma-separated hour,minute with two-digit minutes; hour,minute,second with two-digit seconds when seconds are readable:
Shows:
1,20
